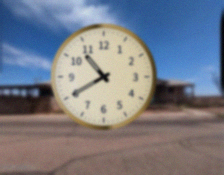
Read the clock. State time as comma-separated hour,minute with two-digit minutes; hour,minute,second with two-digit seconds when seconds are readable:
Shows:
10,40
